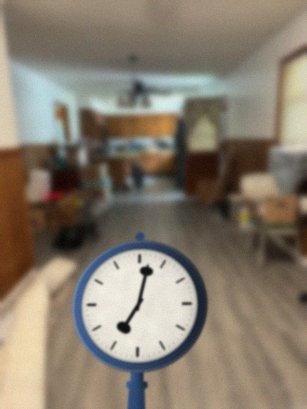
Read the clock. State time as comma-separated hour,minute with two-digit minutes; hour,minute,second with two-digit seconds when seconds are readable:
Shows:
7,02
